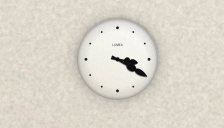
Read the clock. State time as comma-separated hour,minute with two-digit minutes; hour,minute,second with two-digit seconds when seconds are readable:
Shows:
3,20
